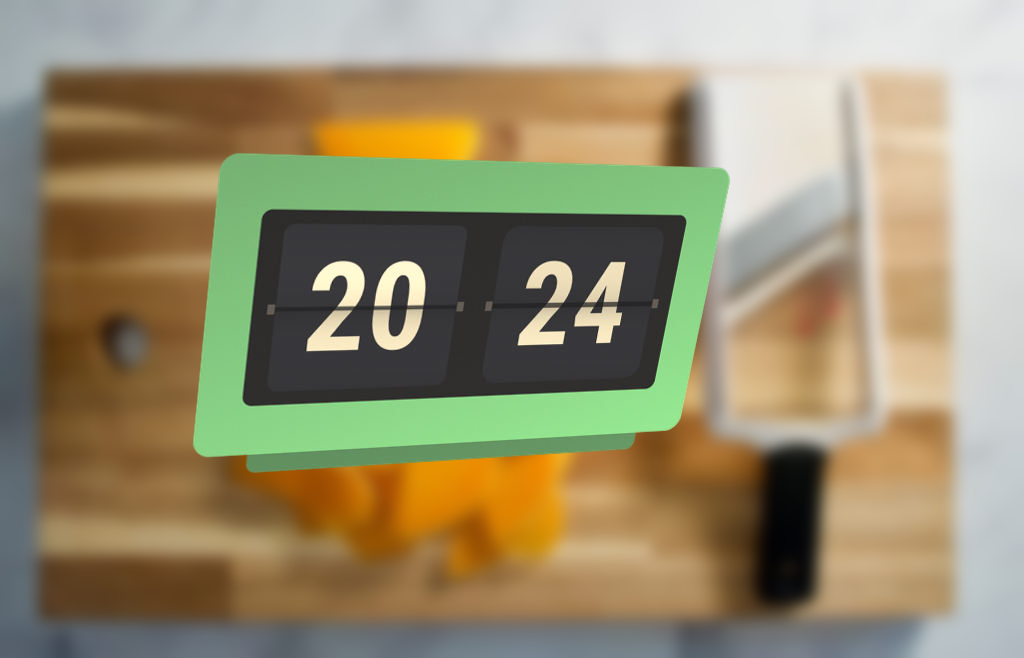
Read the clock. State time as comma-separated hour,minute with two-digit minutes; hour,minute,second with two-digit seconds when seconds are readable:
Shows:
20,24
